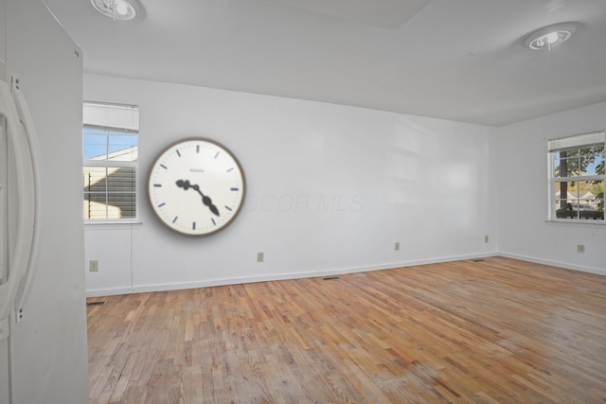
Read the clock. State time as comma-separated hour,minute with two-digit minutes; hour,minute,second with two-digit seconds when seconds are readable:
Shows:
9,23
